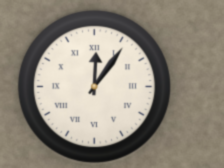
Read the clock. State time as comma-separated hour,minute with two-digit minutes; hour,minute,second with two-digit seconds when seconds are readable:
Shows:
12,06
